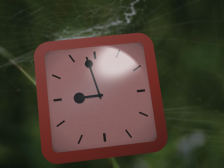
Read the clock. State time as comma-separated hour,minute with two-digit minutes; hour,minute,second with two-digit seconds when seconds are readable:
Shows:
8,58
